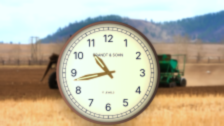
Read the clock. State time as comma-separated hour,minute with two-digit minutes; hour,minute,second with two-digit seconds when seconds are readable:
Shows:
10,43
